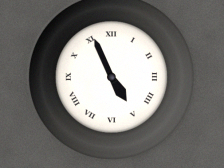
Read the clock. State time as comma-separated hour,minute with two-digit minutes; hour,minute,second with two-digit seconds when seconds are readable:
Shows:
4,56
